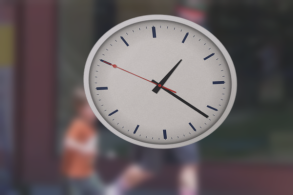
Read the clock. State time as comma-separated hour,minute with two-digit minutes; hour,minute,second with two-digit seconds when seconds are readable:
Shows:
1,21,50
